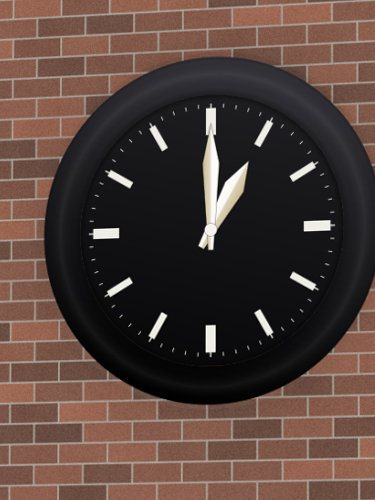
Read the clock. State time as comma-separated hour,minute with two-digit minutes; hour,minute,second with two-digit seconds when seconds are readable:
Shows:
1,00
